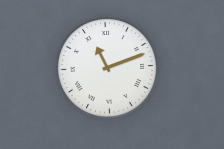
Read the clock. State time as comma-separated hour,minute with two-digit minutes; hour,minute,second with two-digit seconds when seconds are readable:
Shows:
11,12
